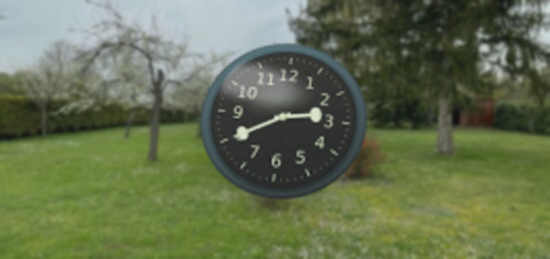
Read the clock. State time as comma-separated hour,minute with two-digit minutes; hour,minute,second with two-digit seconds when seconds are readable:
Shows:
2,40
